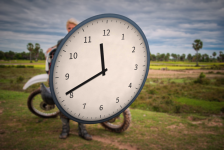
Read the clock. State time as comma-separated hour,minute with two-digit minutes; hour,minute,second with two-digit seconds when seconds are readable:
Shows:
11,41
